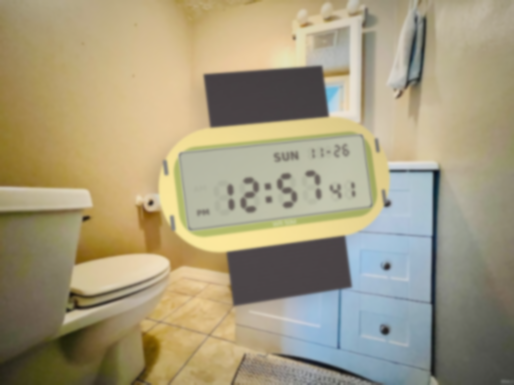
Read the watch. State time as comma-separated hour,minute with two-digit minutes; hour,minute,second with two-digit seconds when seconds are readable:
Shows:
12,57,41
